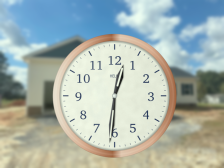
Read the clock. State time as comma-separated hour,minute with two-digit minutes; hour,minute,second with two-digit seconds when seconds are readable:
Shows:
12,31
